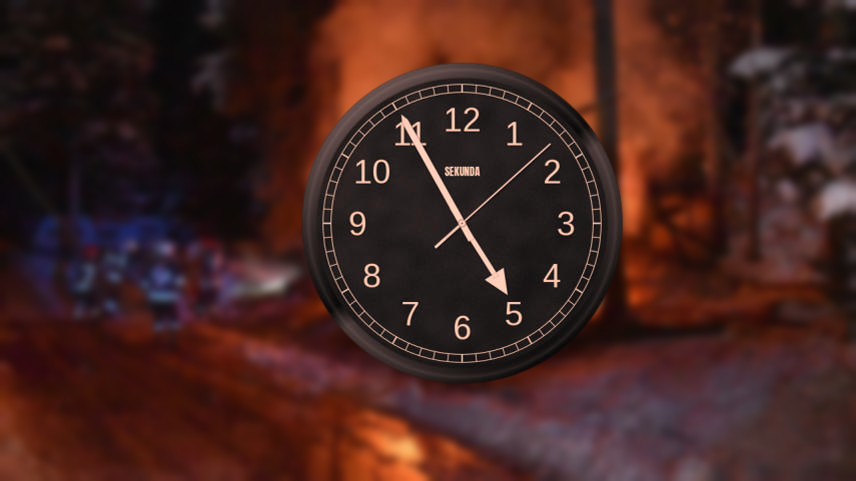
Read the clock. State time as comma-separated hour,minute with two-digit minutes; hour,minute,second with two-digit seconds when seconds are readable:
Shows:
4,55,08
